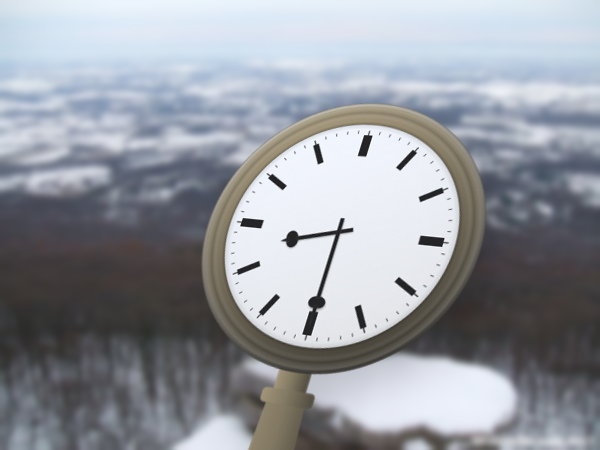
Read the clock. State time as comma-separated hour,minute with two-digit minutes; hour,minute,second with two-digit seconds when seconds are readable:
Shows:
8,30
